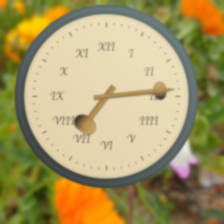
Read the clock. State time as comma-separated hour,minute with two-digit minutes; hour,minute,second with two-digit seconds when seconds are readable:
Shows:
7,14
